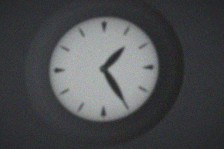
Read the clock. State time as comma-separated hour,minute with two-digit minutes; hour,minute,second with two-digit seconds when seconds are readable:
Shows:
1,25
